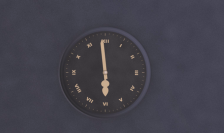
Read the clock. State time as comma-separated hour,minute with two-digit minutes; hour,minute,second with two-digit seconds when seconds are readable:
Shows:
5,59
